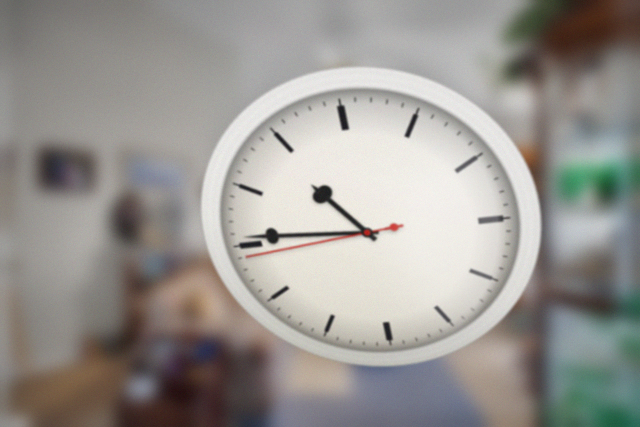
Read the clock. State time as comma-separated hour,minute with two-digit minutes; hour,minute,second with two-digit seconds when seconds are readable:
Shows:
10,45,44
